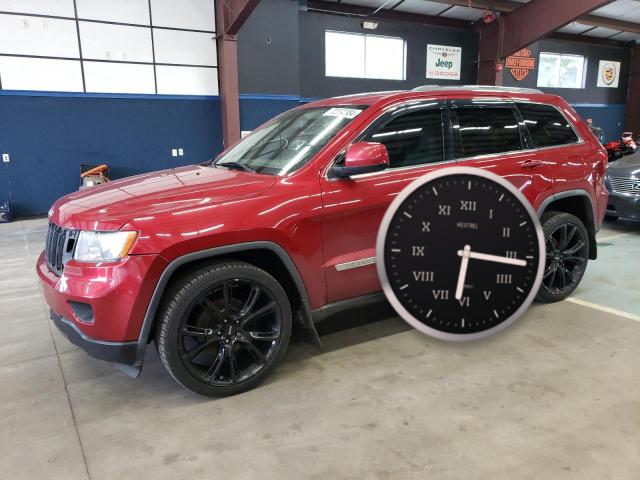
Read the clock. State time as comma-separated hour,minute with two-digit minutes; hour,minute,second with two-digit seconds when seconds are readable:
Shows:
6,16
